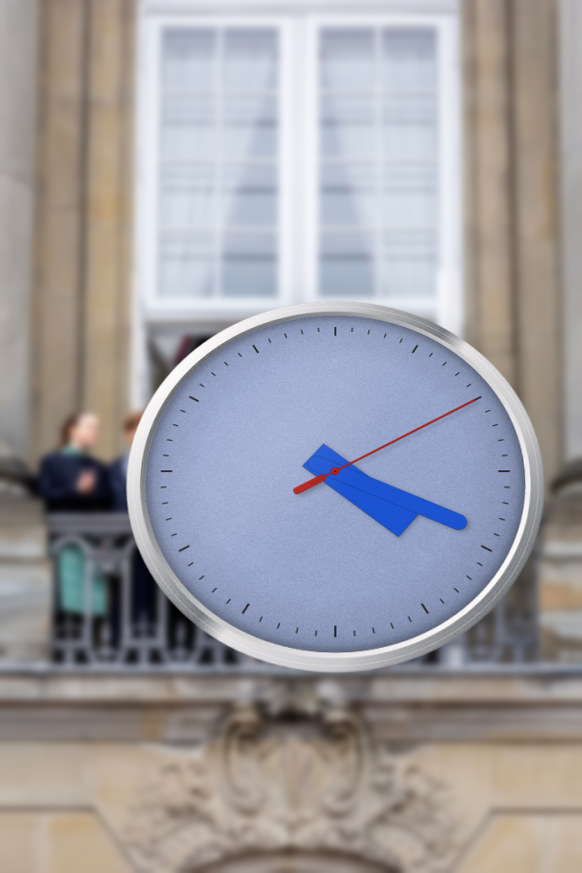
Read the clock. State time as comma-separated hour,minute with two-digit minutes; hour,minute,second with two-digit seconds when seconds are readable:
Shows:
4,19,10
